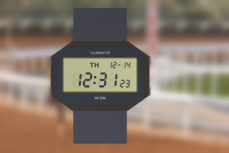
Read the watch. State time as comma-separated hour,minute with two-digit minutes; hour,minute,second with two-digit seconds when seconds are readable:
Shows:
12,31,23
